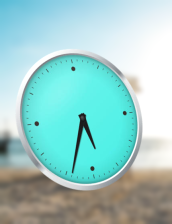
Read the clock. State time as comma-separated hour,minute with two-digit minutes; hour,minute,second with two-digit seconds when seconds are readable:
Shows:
5,34
